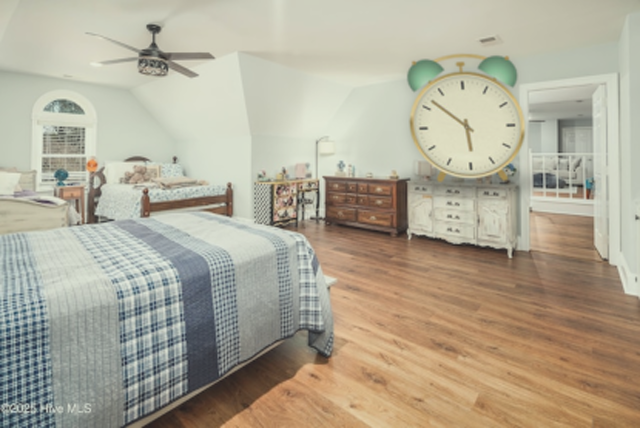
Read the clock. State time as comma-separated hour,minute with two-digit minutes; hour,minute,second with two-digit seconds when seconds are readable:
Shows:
5,52
